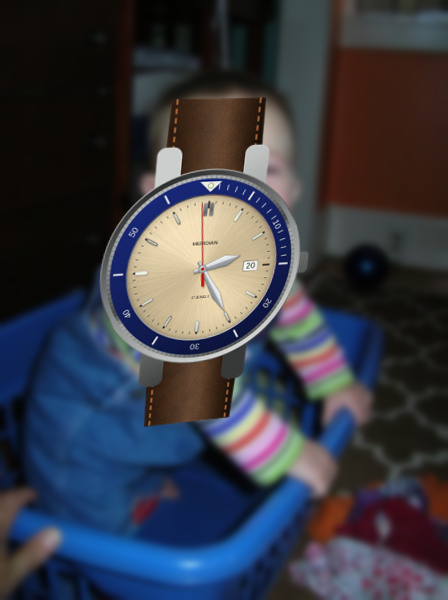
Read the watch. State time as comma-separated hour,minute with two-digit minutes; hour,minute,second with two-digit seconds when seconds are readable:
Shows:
2,24,59
